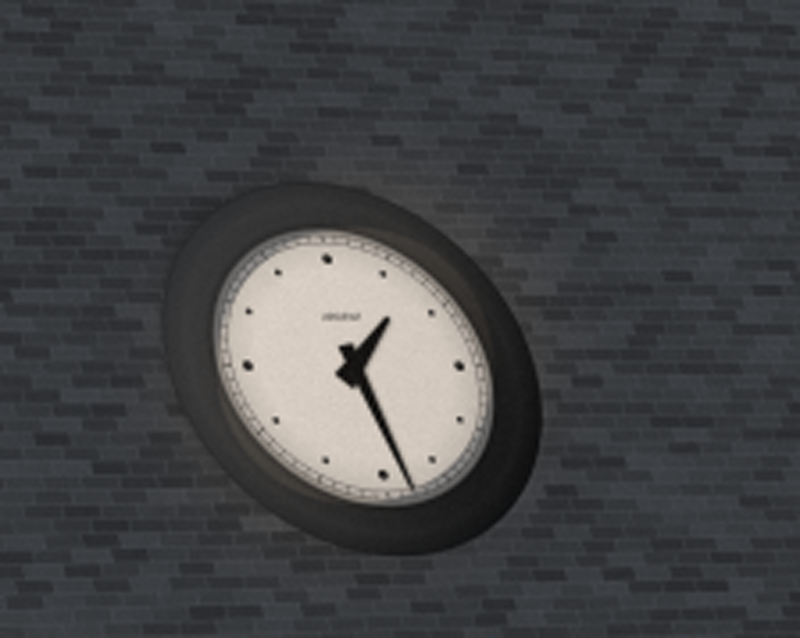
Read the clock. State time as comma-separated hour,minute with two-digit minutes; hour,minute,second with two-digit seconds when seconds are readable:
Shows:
1,28
